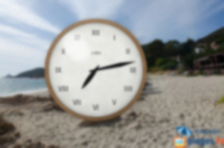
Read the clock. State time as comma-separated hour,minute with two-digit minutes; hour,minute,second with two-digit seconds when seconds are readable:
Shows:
7,13
